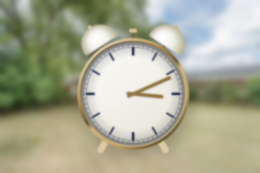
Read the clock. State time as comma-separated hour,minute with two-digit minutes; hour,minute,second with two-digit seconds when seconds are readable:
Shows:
3,11
